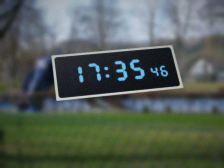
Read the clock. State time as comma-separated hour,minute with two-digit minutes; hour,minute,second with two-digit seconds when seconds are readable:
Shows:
17,35,46
